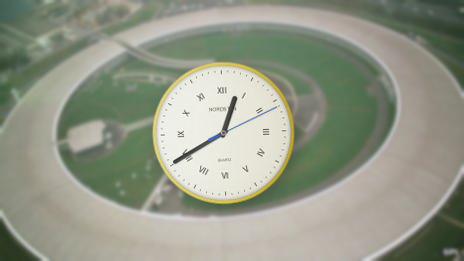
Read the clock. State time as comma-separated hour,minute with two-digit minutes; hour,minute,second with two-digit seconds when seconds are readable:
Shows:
12,40,11
